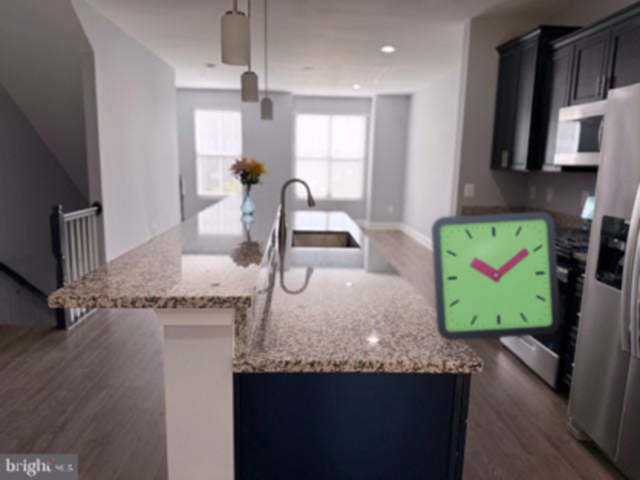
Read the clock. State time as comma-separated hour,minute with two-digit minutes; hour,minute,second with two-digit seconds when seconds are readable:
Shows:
10,09
